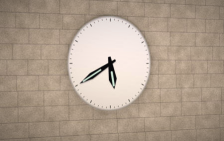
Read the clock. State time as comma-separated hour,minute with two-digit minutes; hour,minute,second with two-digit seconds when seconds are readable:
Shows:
5,40
